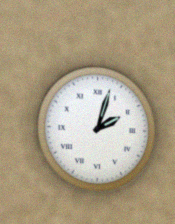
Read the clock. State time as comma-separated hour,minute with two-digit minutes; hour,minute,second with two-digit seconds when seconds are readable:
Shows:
2,03
